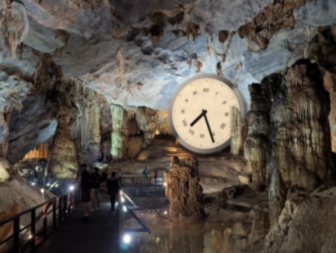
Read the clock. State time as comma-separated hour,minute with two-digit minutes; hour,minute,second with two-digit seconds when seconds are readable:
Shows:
7,26
